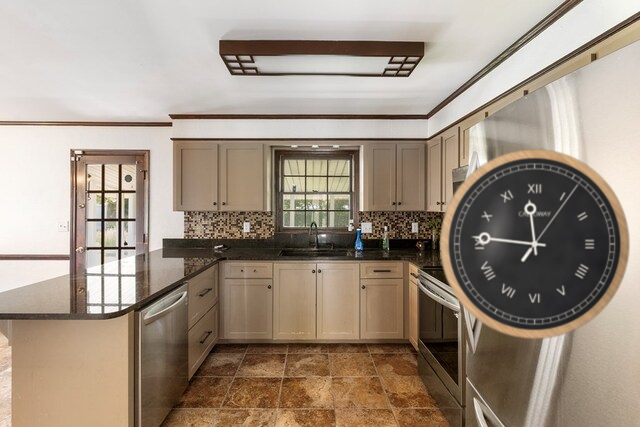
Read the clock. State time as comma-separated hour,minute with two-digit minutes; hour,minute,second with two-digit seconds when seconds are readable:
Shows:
11,46,06
